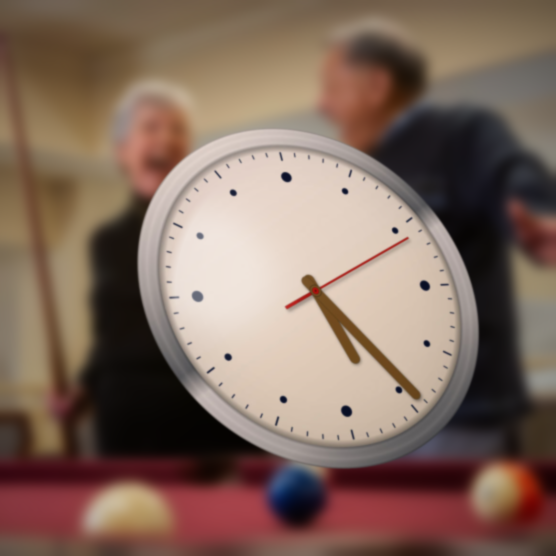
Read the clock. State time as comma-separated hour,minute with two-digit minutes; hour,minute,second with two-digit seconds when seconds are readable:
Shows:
5,24,11
